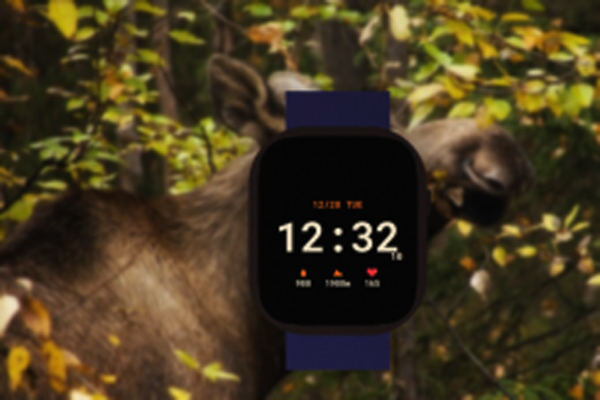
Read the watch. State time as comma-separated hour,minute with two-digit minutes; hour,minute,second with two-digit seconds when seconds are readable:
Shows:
12,32
